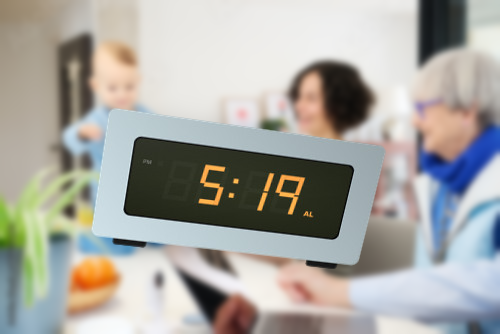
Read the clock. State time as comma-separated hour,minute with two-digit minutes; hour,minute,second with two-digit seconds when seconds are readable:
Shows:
5,19
